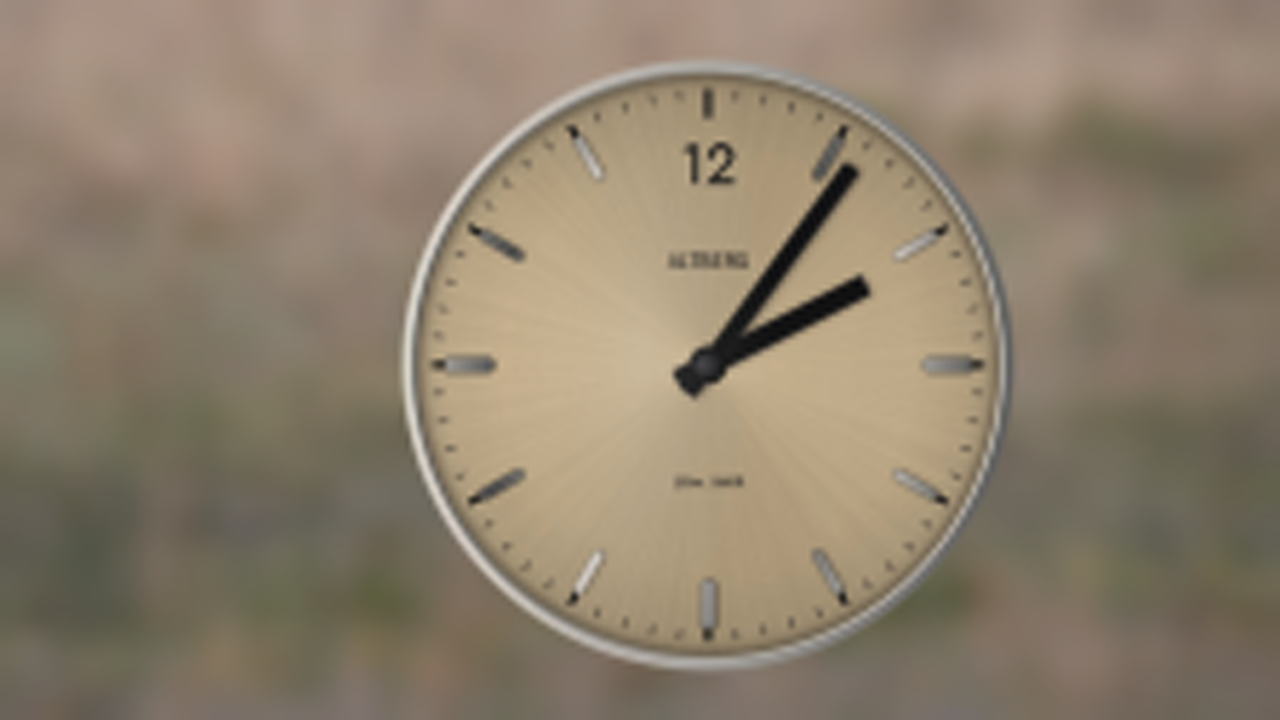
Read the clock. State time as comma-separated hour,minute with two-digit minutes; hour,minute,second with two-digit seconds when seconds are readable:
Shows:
2,06
